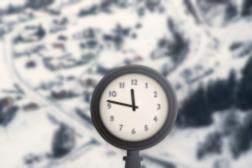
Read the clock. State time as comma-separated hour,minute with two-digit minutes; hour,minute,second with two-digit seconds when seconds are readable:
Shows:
11,47
